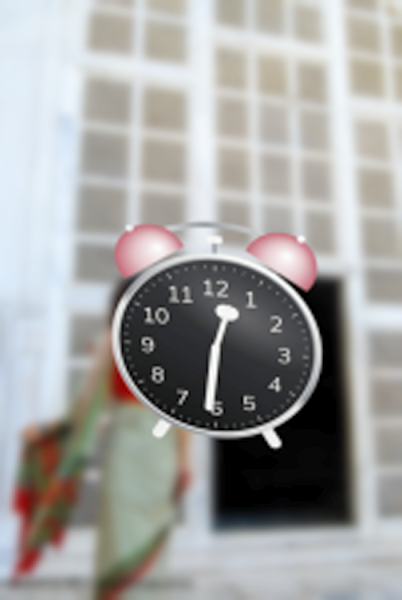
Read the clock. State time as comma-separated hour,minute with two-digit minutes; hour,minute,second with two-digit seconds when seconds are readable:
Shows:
12,31
